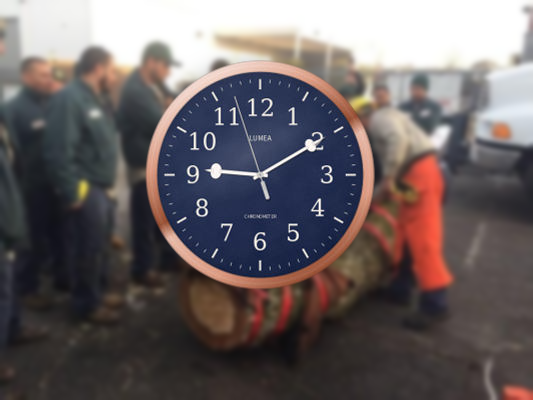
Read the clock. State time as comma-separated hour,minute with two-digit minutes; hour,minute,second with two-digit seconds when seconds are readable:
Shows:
9,09,57
